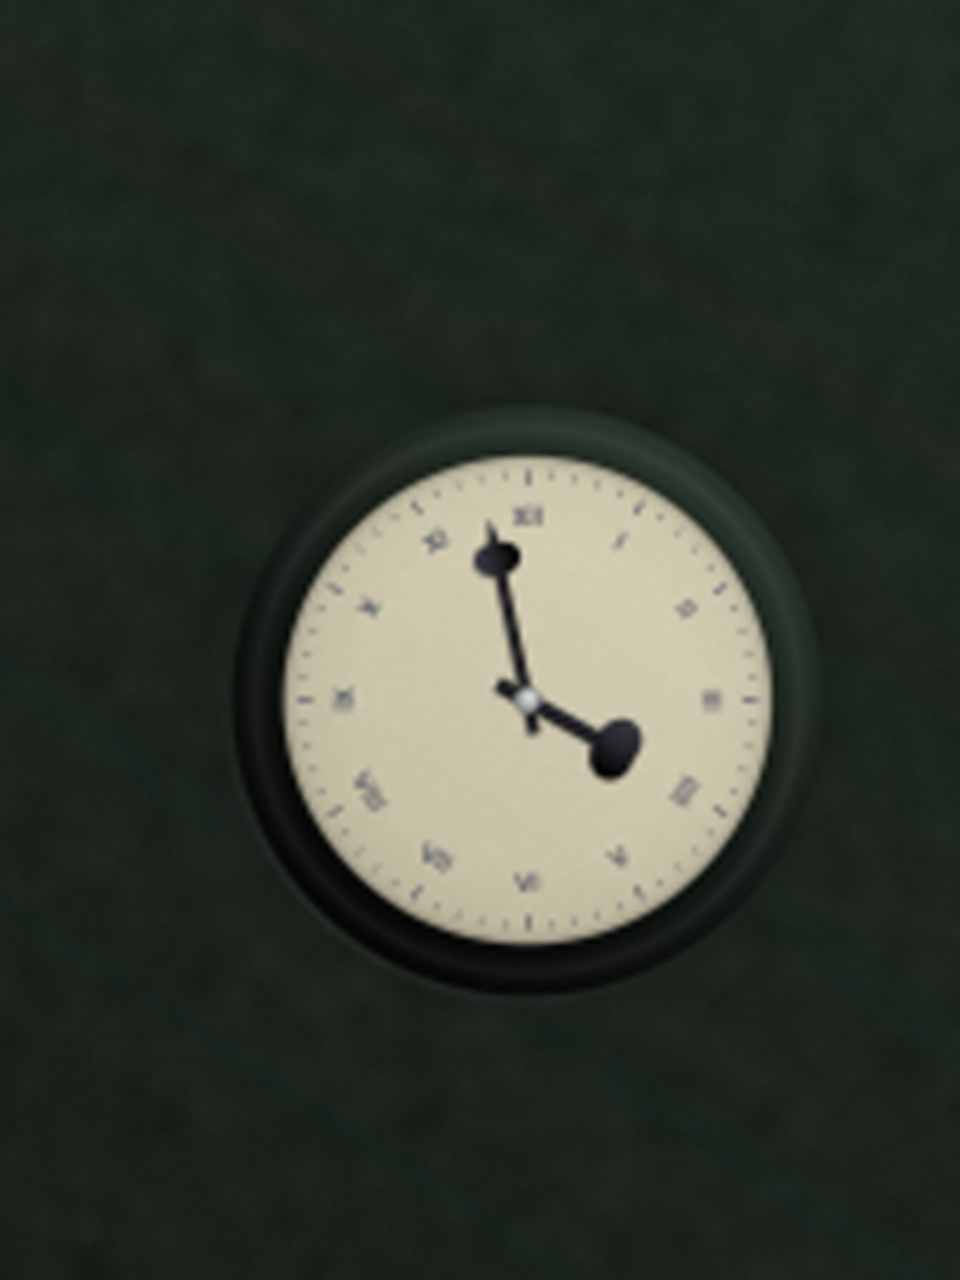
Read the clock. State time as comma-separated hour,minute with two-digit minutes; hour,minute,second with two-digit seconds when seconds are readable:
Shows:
3,58
